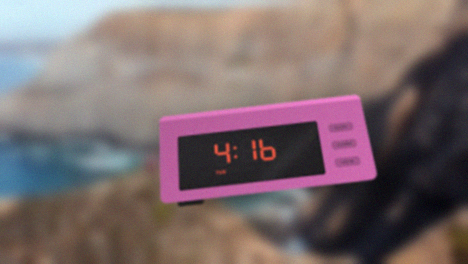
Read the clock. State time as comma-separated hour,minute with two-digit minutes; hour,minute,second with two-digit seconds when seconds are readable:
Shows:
4,16
